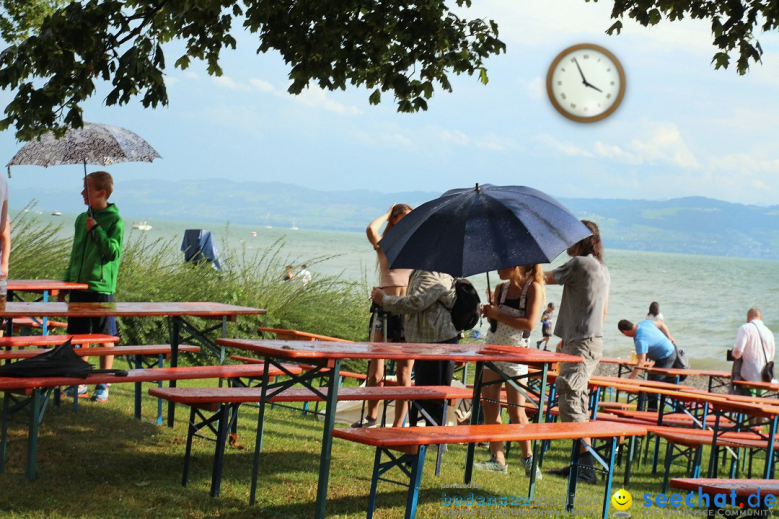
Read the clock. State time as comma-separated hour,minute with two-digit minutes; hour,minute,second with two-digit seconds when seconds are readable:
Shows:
3,56
